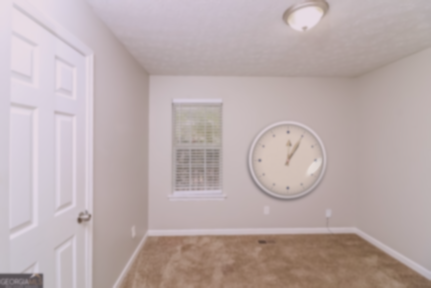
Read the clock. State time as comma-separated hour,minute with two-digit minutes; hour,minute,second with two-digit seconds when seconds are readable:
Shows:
12,05
